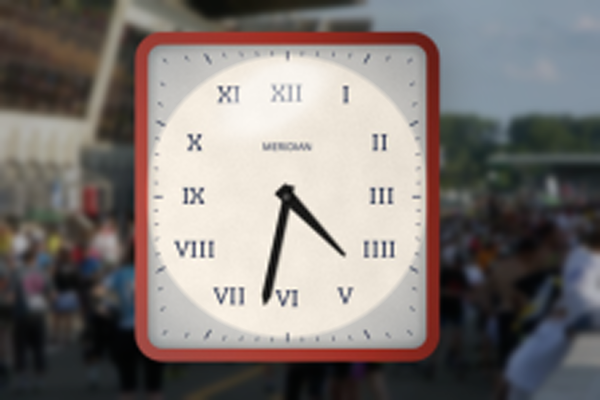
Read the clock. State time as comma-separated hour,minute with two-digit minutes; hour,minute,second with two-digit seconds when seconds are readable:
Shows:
4,32
